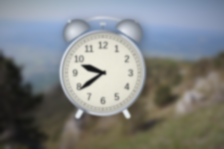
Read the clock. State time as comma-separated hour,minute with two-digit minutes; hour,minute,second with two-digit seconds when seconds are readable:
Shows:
9,39
